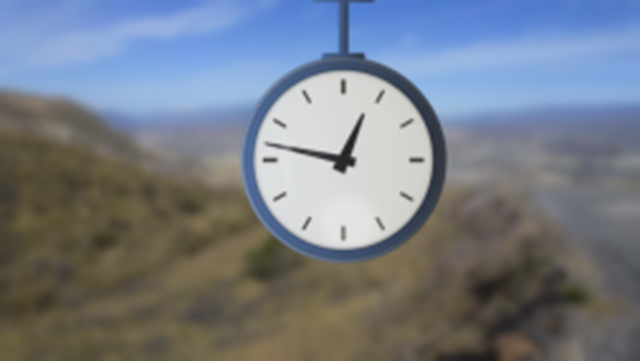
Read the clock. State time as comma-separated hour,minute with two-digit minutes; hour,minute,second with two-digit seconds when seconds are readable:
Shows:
12,47
